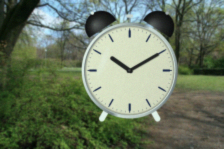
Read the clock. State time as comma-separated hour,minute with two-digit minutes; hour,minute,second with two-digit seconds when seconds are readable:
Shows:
10,10
